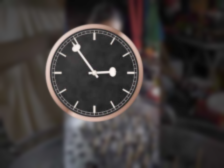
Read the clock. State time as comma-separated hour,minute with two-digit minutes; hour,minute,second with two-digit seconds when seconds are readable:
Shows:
2,54
